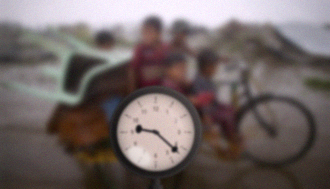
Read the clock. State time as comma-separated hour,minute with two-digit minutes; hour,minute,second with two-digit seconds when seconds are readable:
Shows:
9,22
